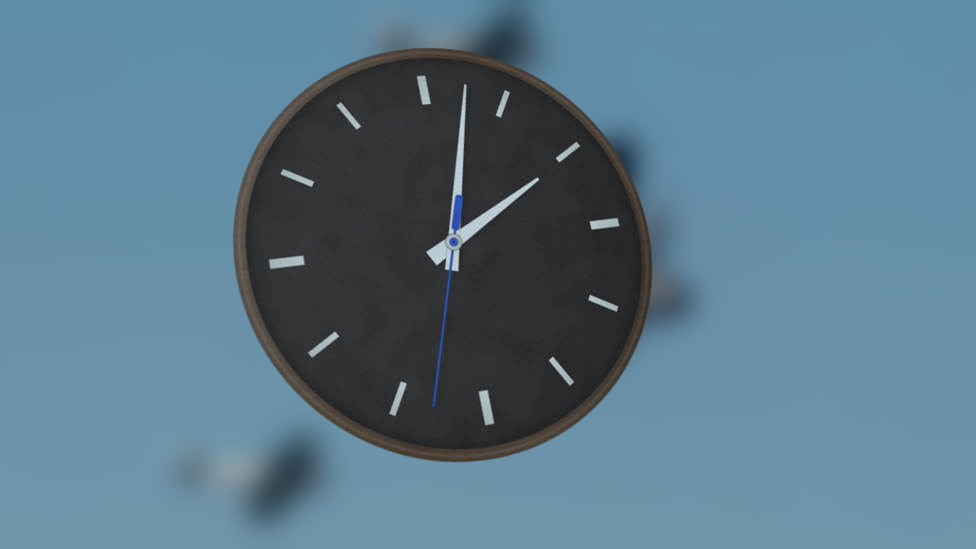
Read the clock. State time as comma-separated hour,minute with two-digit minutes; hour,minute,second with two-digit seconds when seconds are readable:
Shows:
2,02,33
